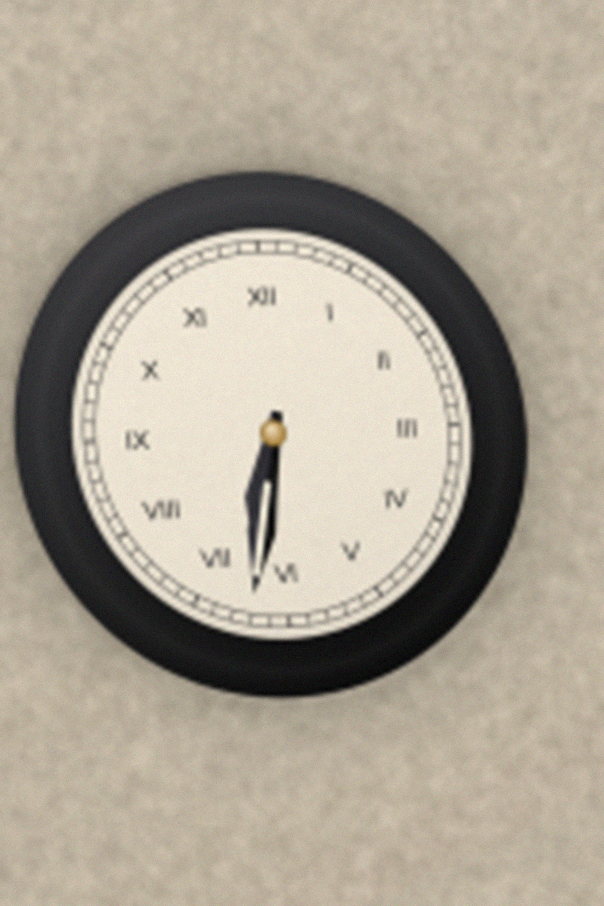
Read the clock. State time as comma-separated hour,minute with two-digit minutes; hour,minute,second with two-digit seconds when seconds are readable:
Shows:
6,32
